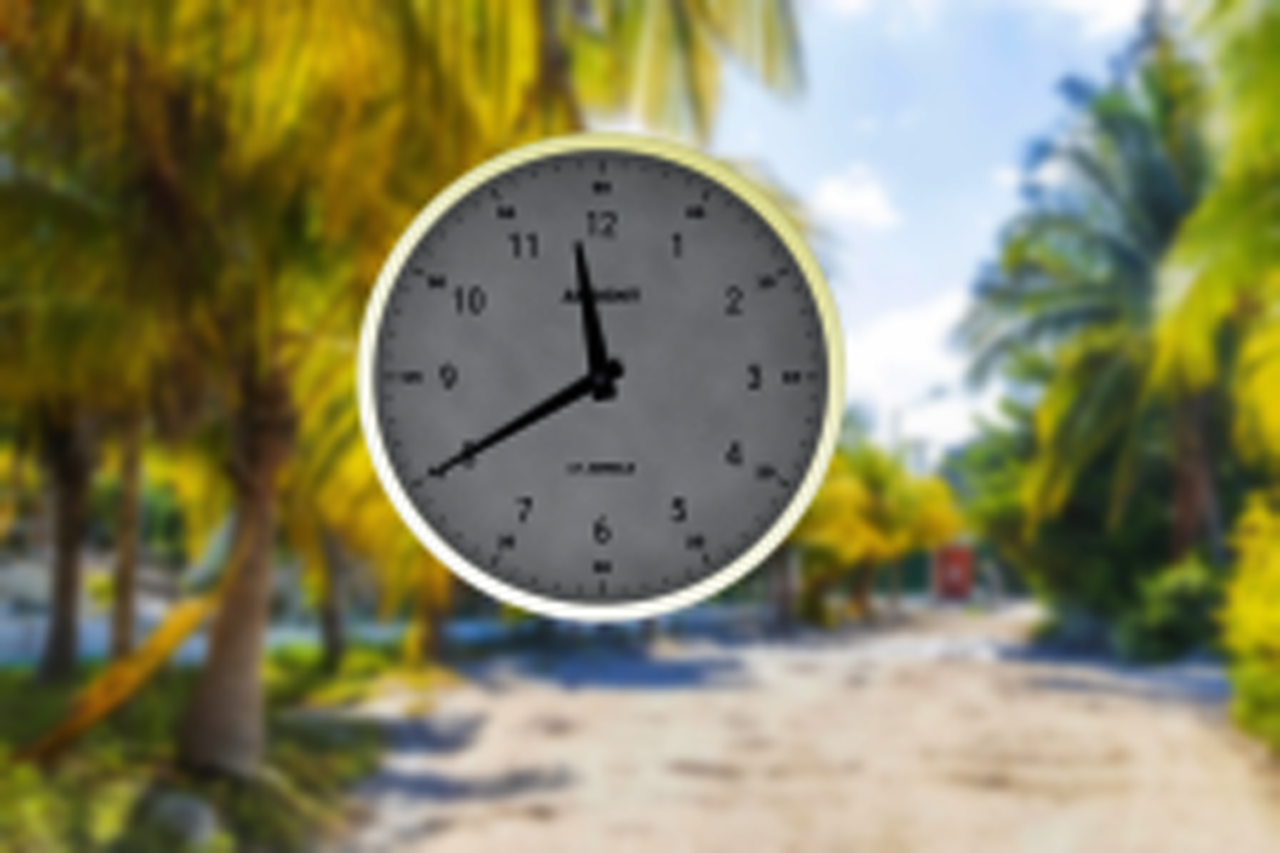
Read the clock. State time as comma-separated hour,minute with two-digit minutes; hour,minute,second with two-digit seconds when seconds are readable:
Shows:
11,40
